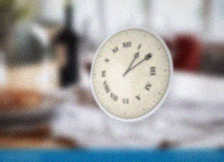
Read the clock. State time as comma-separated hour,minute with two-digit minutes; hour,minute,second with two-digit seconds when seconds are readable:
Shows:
1,10
